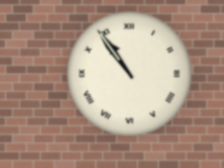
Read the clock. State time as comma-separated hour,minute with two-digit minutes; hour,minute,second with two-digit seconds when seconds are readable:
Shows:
10,54
